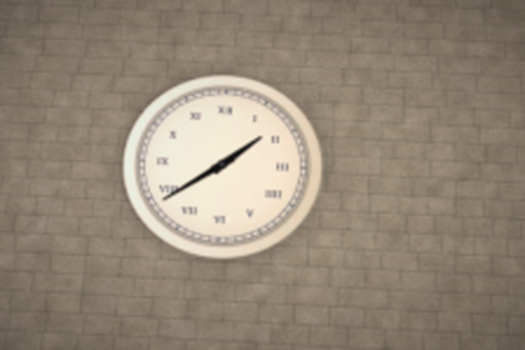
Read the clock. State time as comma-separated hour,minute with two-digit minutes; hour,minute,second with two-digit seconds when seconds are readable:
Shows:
1,39
